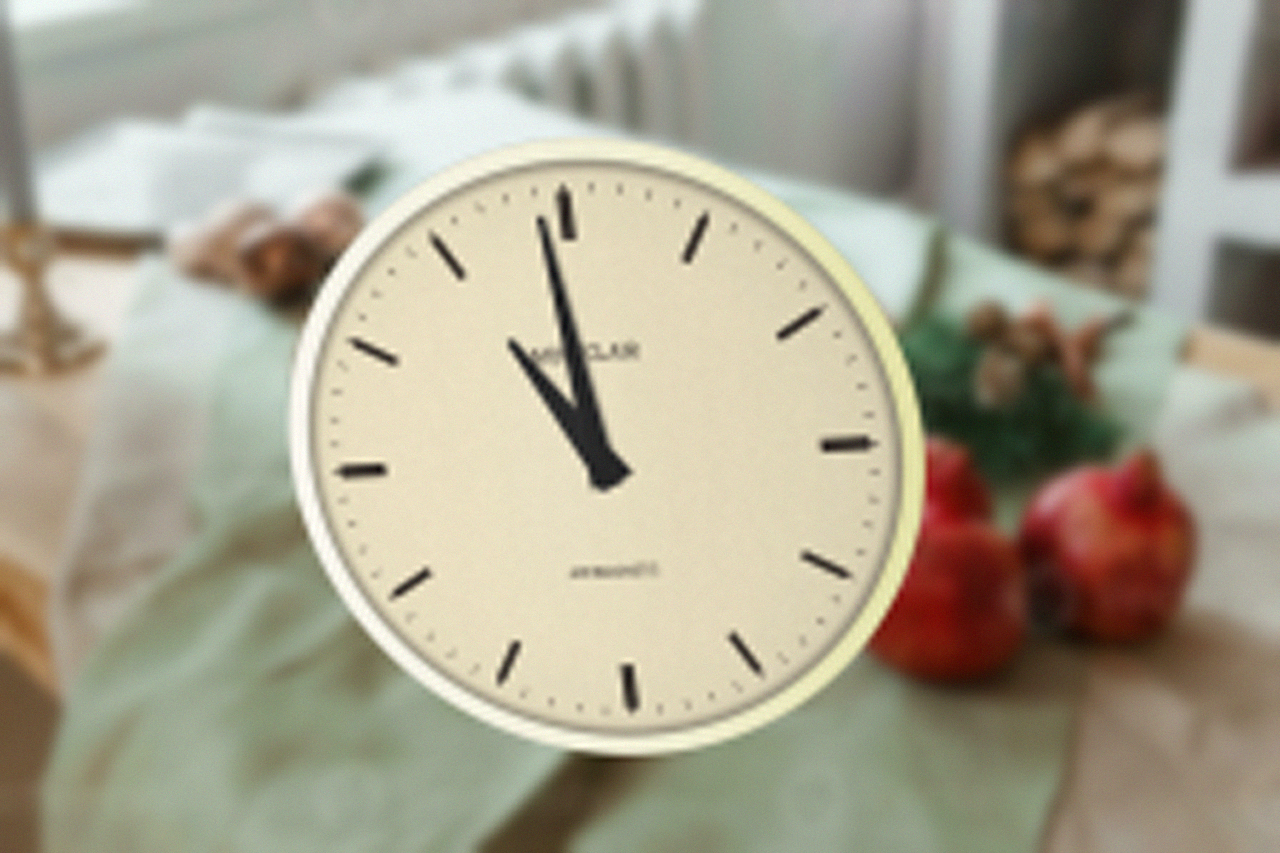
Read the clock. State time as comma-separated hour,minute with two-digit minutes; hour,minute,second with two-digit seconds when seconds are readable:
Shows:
10,59
